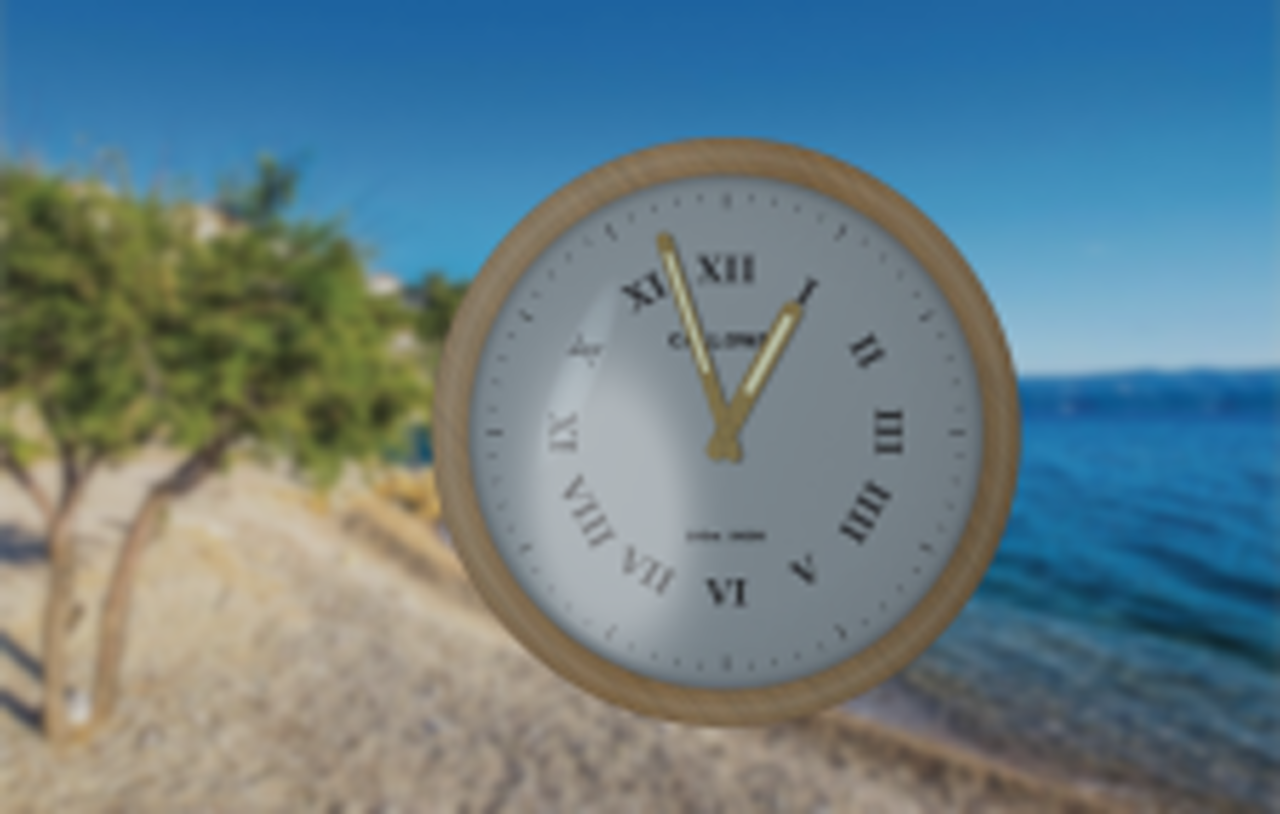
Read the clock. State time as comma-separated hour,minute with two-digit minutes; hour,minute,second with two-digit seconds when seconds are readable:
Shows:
12,57
